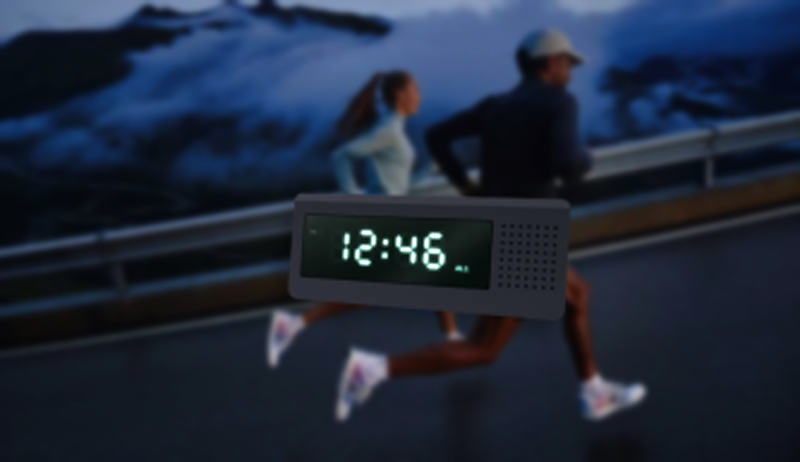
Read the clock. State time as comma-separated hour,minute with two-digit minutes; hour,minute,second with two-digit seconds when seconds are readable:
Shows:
12,46
